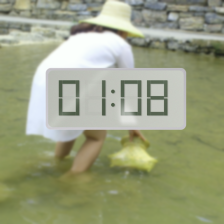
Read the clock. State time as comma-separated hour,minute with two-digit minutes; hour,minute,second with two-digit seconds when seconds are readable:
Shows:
1,08
